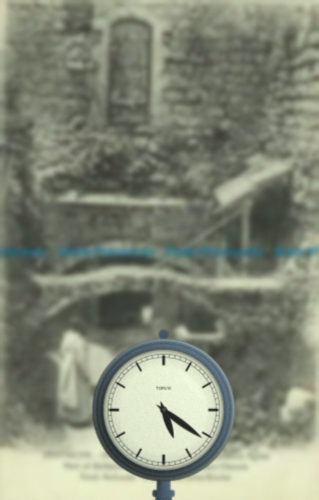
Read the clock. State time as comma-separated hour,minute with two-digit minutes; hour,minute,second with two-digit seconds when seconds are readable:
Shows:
5,21
